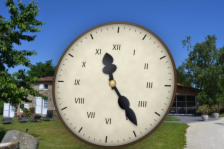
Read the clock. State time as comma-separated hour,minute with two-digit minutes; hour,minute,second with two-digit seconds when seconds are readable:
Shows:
11,24
